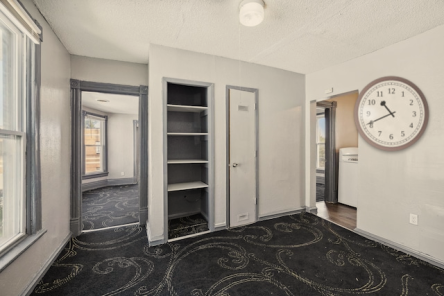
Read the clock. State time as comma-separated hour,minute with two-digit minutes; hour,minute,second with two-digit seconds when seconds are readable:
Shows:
10,41
